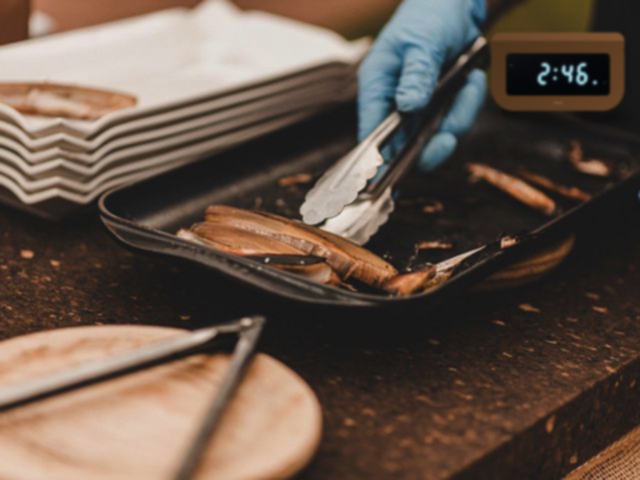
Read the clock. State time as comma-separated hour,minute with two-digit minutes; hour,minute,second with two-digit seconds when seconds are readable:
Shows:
2,46
